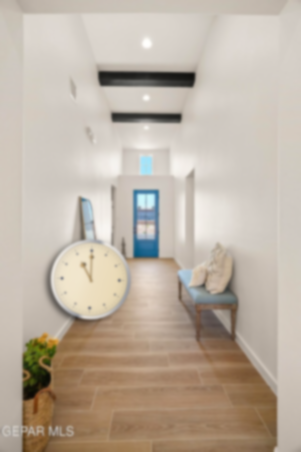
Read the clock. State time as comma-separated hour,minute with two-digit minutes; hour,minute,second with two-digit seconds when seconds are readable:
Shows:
11,00
